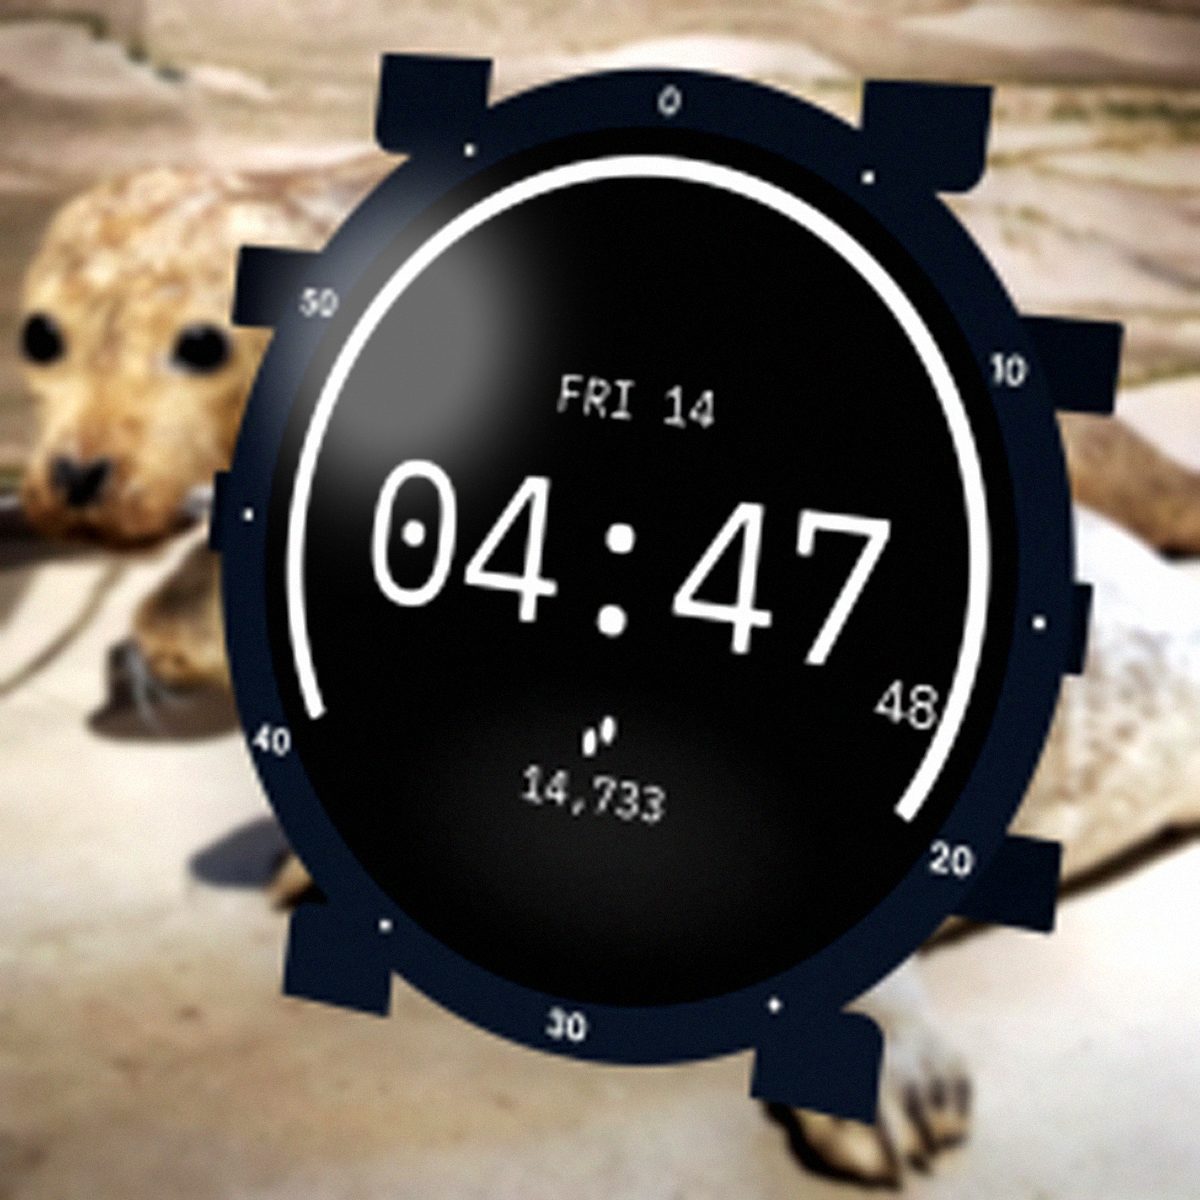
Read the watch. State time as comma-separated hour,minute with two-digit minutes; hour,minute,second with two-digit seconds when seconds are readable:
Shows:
4,47,48
